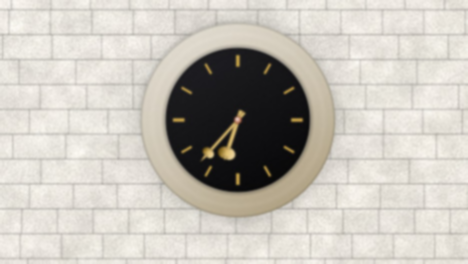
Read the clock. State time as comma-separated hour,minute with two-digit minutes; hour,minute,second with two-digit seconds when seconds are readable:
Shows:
6,37
